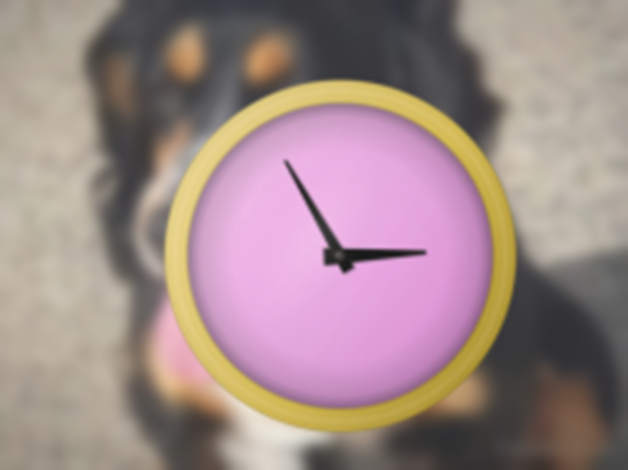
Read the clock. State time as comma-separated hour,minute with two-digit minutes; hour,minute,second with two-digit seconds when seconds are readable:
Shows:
2,55
